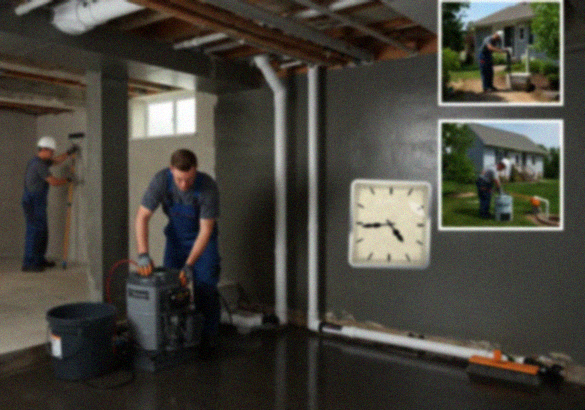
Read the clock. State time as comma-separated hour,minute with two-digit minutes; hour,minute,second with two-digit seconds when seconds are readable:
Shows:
4,44
